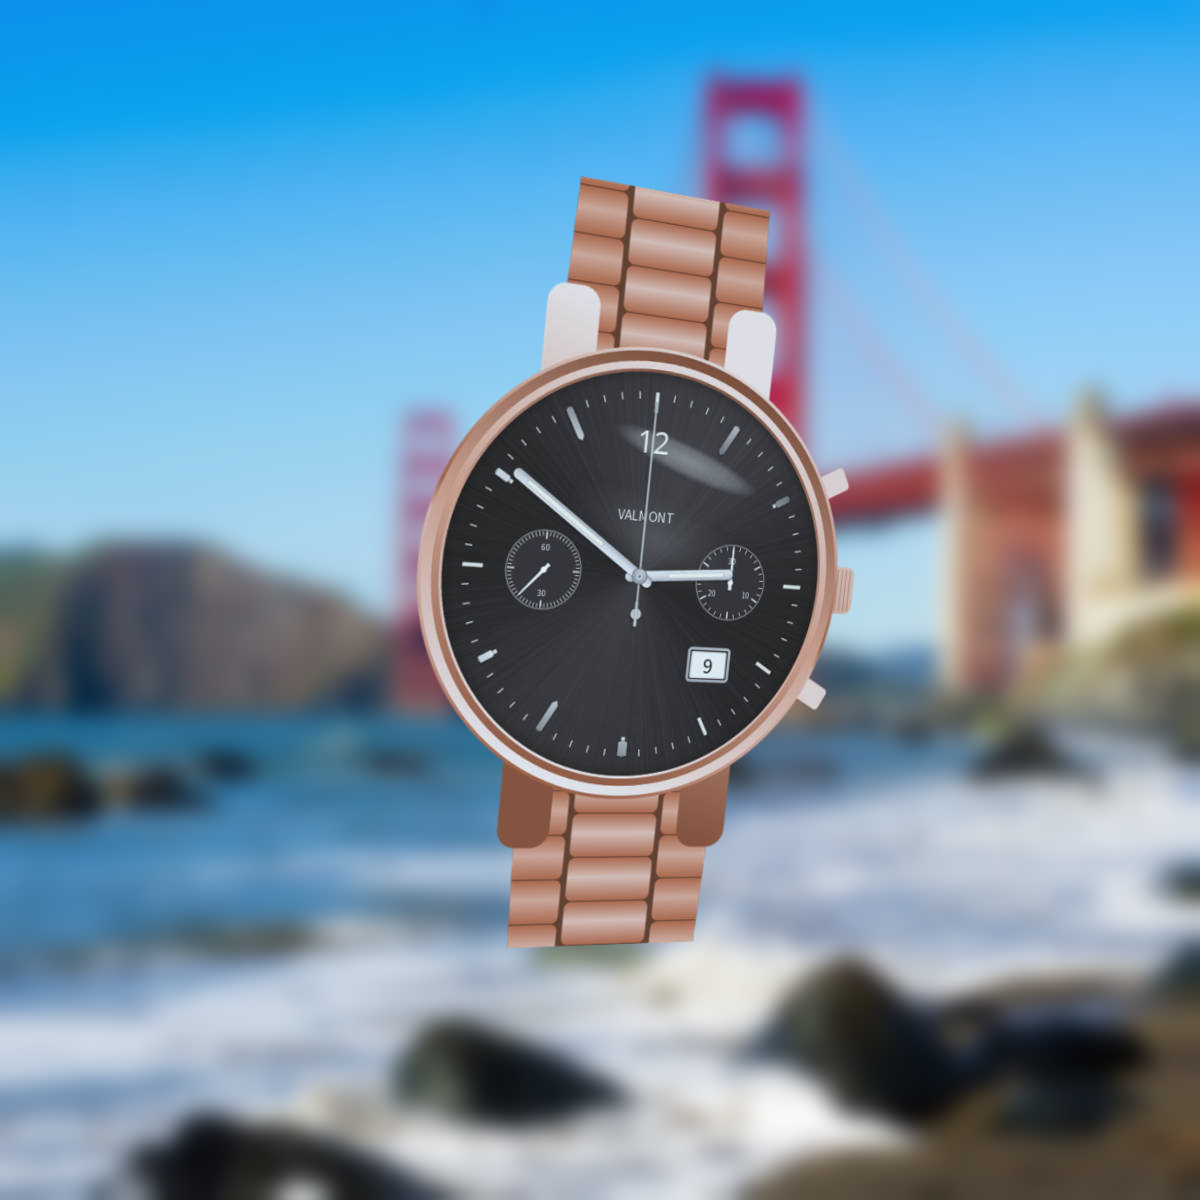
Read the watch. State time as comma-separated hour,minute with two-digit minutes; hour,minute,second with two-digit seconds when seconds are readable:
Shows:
2,50,37
